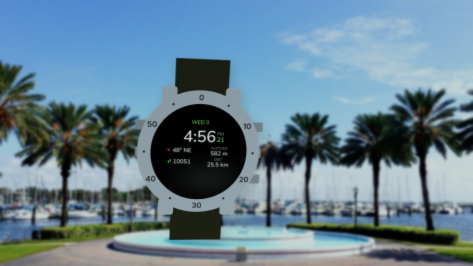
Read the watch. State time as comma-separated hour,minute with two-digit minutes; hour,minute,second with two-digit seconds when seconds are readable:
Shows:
4,56
